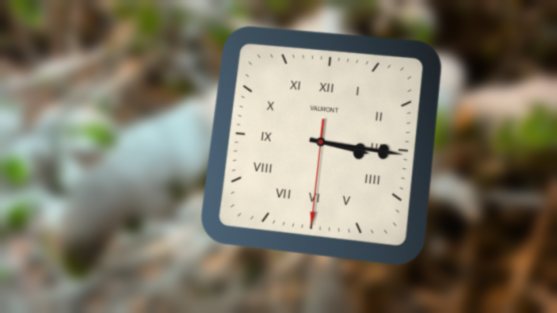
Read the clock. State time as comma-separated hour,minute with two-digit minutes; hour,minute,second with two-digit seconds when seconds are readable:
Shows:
3,15,30
